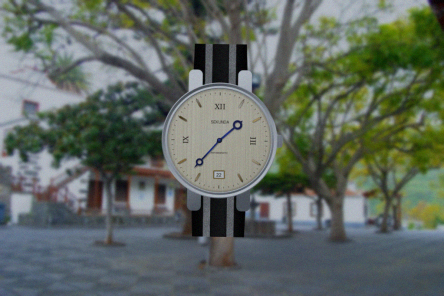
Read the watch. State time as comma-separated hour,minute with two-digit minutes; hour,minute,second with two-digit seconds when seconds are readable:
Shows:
1,37
